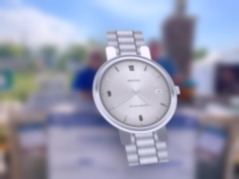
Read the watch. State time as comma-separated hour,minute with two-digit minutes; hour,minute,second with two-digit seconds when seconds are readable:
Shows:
4,40
